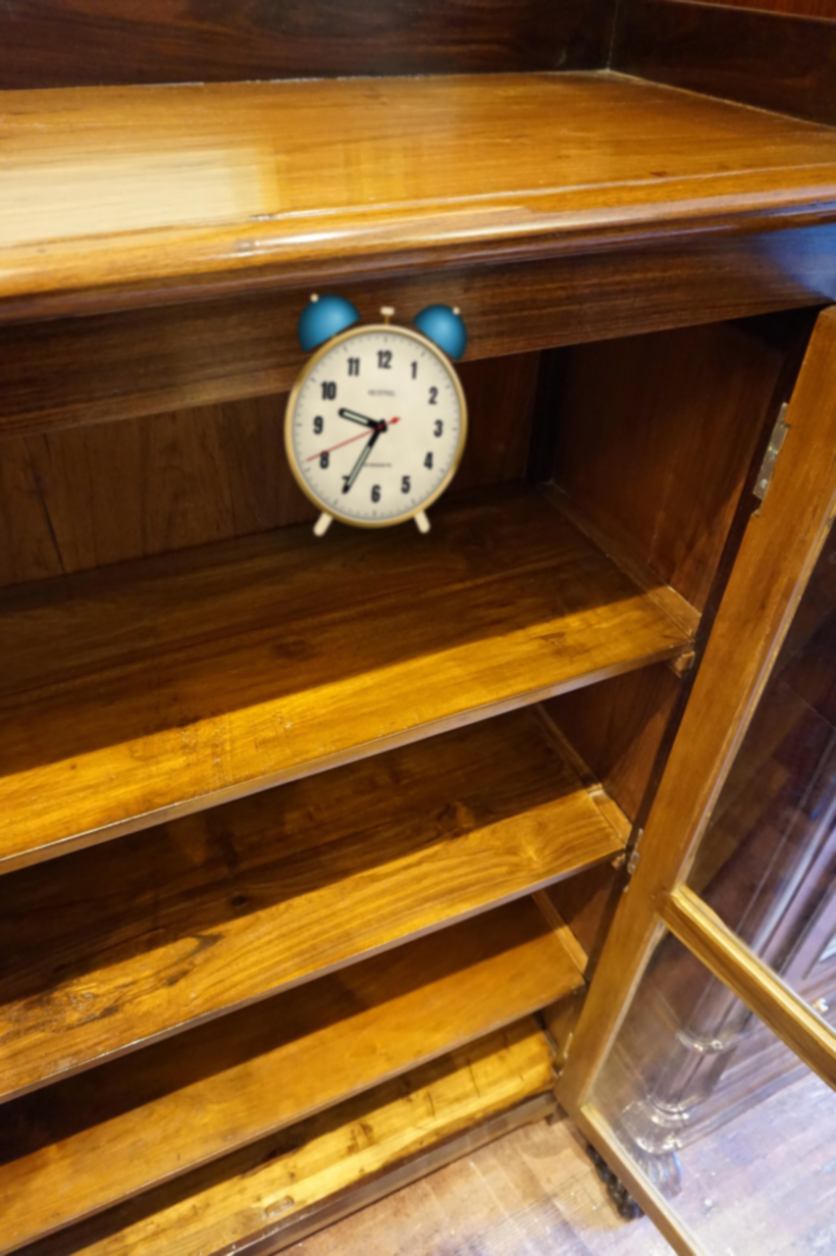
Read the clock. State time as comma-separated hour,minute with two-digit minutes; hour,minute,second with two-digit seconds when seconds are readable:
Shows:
9,34,41
